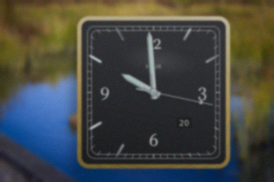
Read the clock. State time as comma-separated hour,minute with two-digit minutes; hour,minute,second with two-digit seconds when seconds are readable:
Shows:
9,59,17
